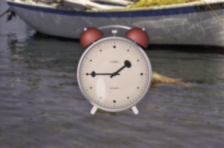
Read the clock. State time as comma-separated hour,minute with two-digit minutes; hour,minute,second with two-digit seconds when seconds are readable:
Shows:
1,45
